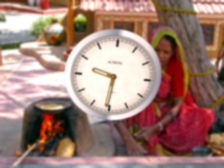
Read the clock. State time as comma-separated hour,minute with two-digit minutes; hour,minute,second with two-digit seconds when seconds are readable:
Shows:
9,31
